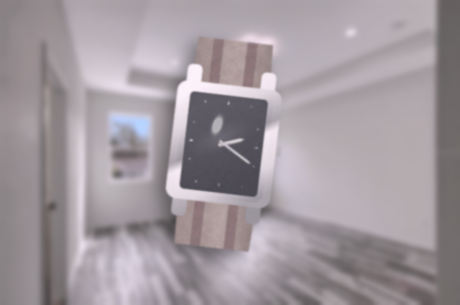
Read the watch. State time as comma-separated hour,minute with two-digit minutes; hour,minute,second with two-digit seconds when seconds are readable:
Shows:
2,20
